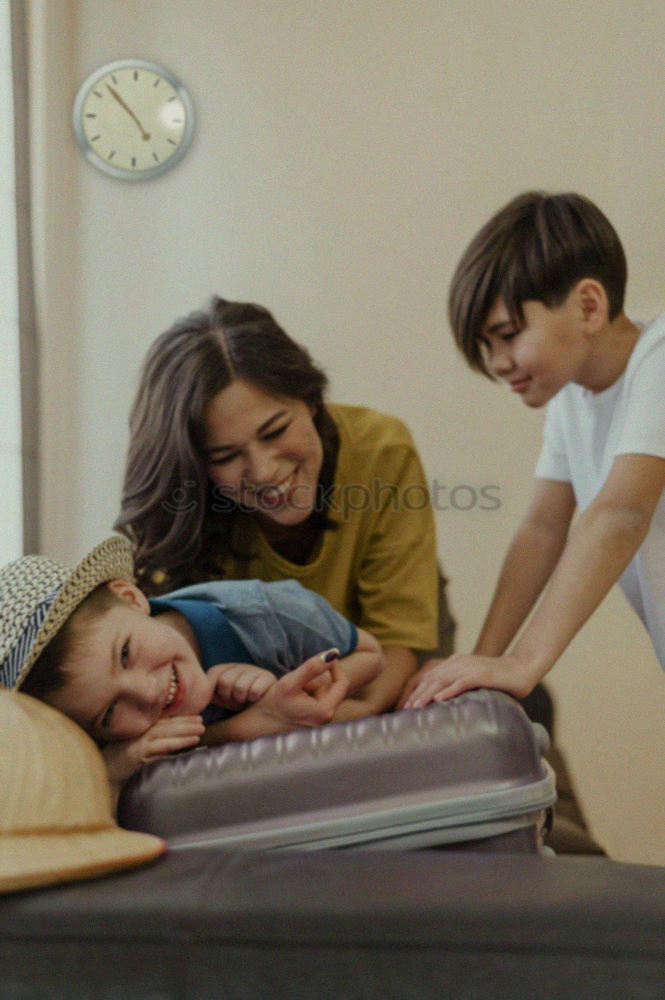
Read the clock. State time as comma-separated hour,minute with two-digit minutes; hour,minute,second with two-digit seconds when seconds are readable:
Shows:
4,53
